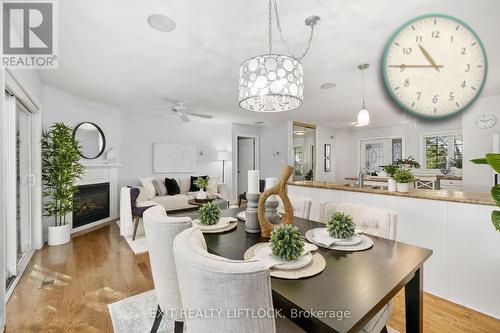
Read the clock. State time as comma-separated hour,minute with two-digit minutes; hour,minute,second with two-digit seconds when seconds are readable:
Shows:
10,45
